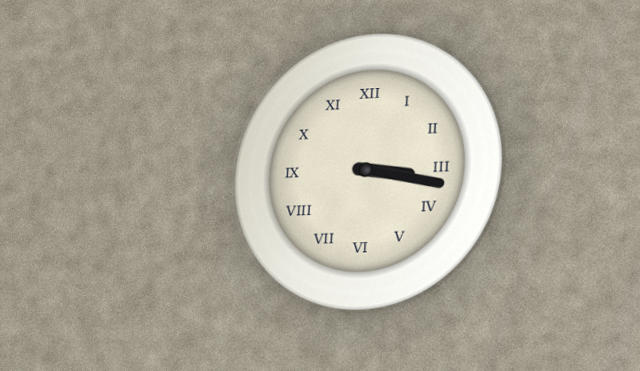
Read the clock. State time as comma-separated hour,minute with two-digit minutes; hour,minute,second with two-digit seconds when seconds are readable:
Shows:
3,17
